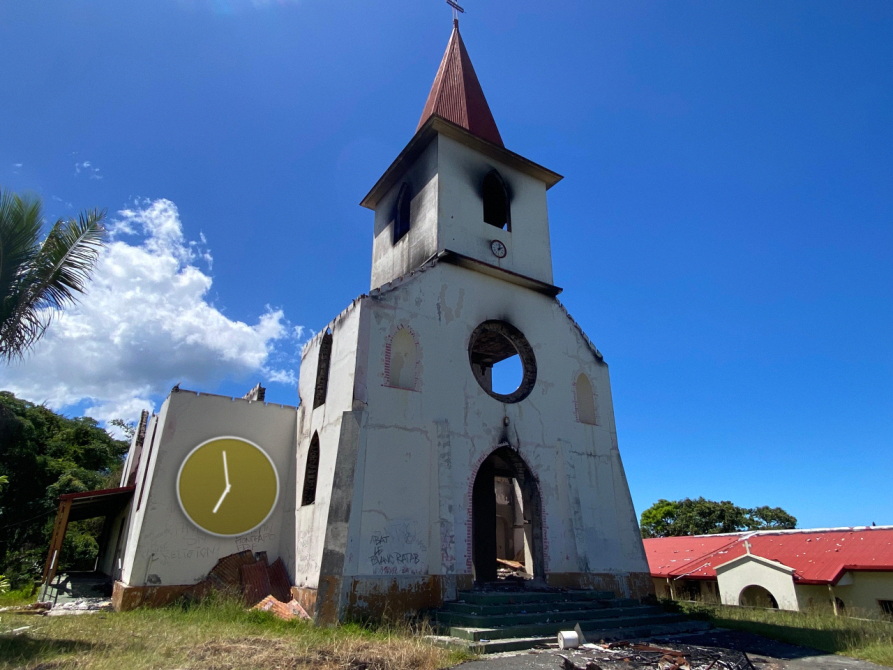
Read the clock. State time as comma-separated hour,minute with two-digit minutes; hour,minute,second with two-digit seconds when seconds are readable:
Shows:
6,59
